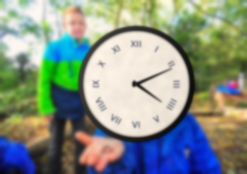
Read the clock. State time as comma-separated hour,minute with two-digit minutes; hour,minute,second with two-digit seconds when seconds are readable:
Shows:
4,11
